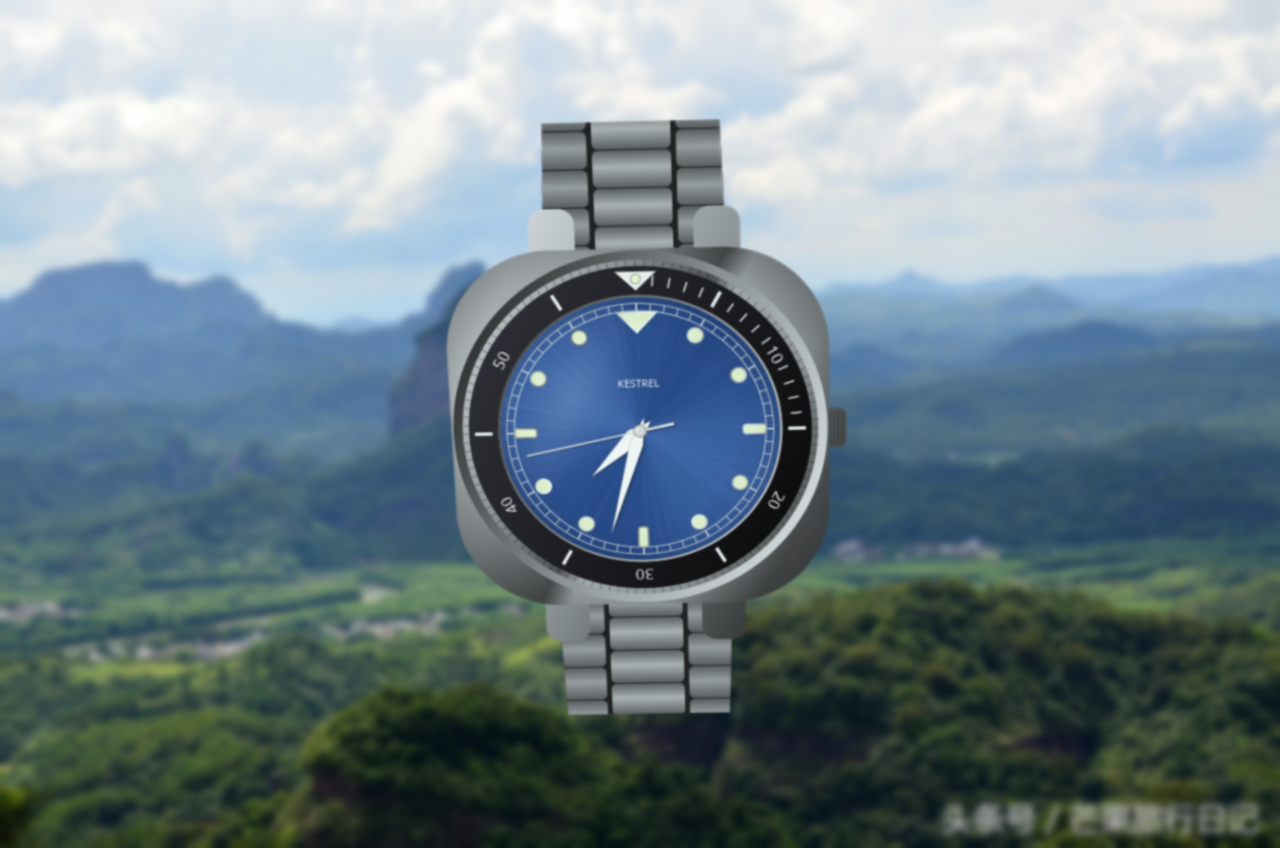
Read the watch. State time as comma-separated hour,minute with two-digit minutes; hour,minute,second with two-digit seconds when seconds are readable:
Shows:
7,32,43
